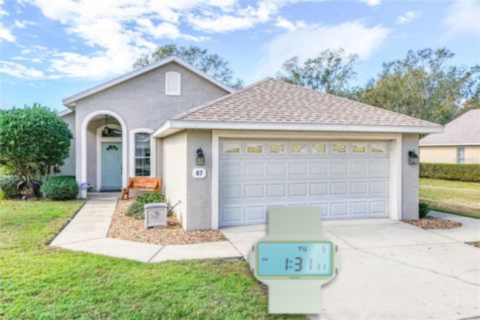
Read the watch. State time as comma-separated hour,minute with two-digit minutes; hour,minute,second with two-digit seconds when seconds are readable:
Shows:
1,31
